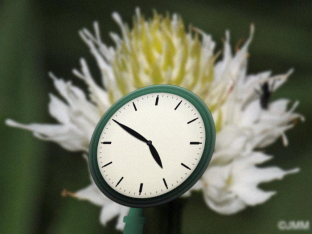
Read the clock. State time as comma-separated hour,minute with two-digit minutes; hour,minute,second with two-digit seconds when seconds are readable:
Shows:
4,50
